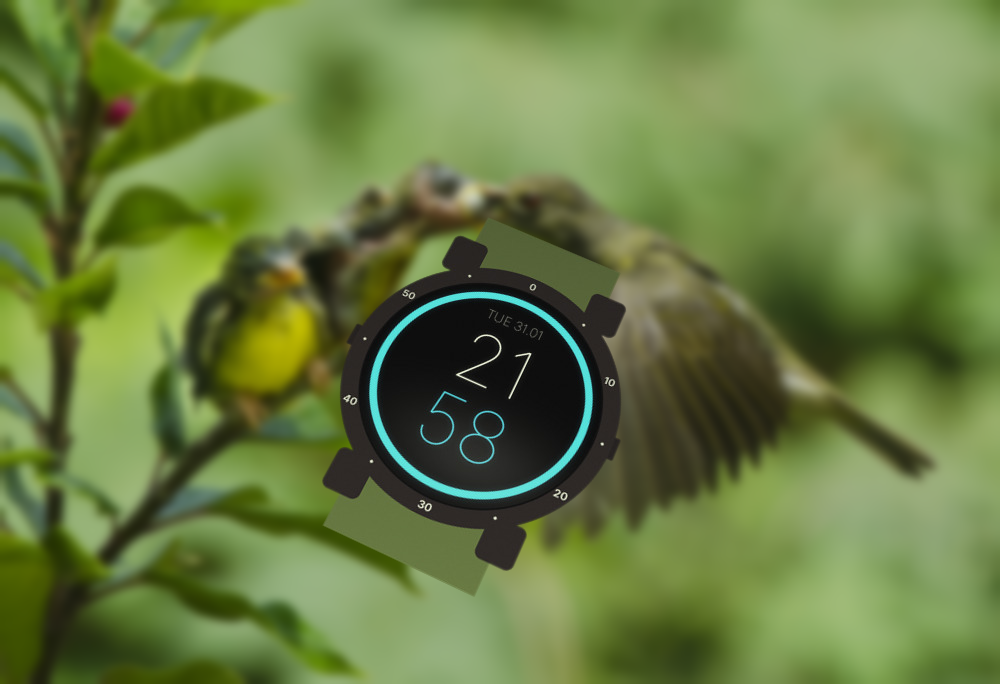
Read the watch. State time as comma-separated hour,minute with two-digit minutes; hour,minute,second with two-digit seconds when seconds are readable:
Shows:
21,58
